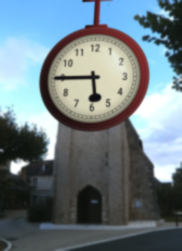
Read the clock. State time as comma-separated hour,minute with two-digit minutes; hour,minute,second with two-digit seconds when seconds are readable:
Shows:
5,45
